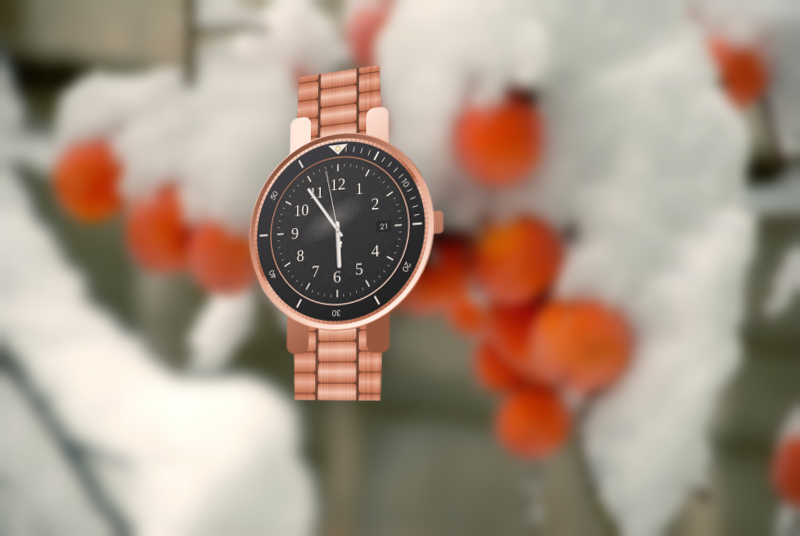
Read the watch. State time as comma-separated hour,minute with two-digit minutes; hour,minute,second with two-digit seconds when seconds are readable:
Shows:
5,53,58
